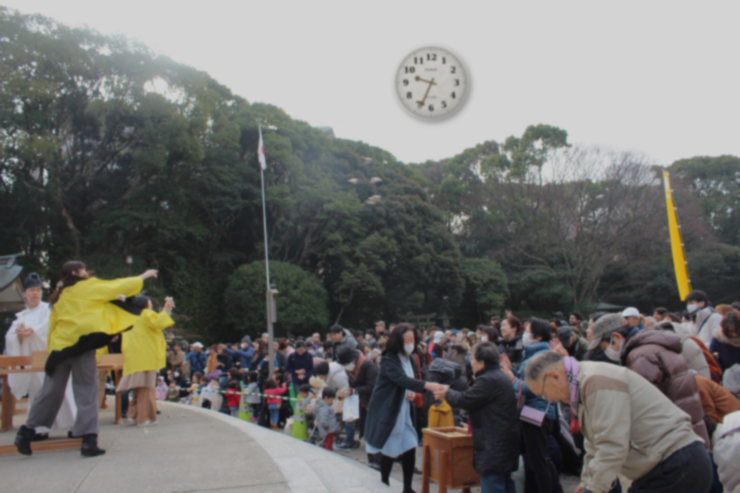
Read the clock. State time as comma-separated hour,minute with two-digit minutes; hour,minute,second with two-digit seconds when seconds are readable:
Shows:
9,34
